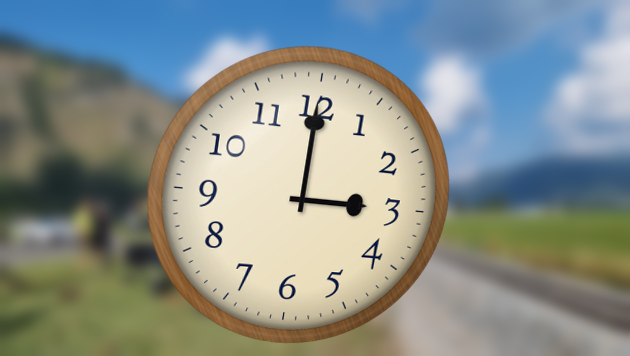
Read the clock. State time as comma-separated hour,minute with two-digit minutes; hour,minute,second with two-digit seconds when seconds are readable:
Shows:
3,00
